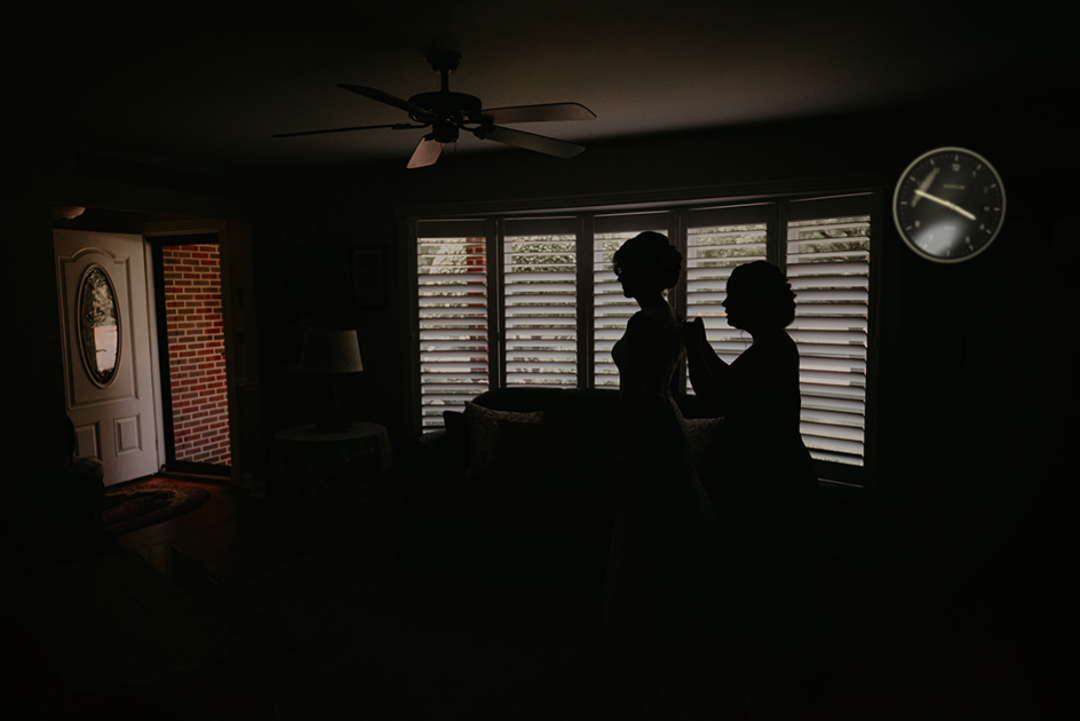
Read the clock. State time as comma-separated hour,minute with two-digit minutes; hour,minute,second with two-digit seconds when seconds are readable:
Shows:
3,48
